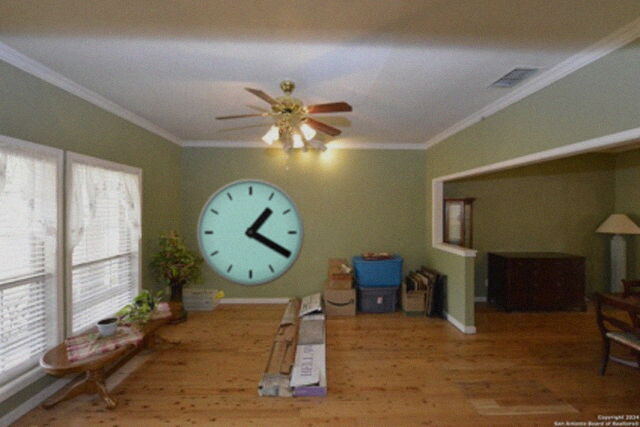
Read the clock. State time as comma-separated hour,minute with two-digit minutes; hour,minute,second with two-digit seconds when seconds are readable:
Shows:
1,20
